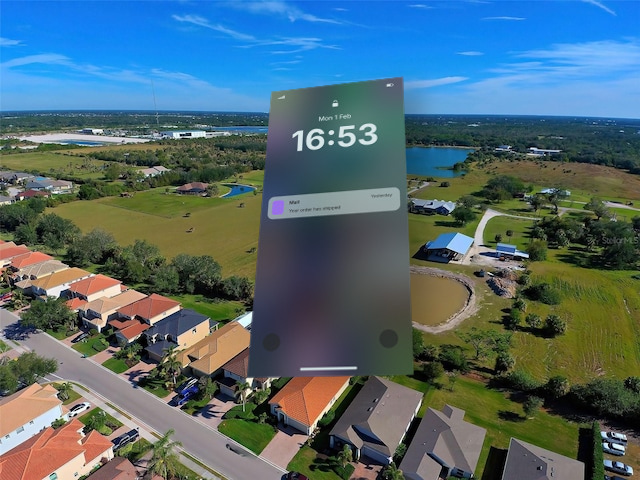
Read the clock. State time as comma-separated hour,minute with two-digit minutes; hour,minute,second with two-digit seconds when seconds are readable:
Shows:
16,53
